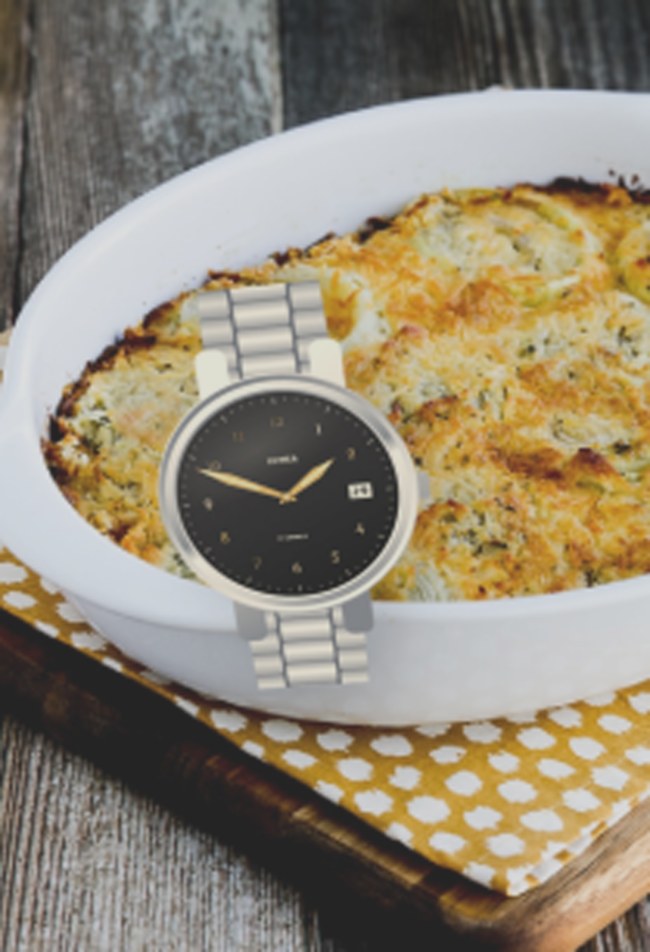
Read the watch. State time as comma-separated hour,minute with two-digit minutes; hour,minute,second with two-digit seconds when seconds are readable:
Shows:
1,49
